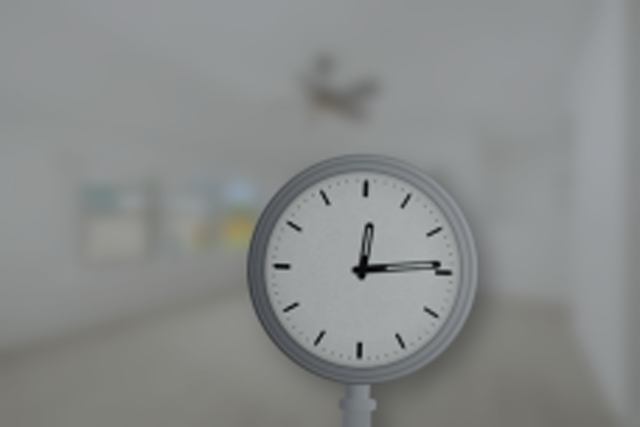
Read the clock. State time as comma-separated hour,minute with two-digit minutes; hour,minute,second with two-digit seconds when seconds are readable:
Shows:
12,14
